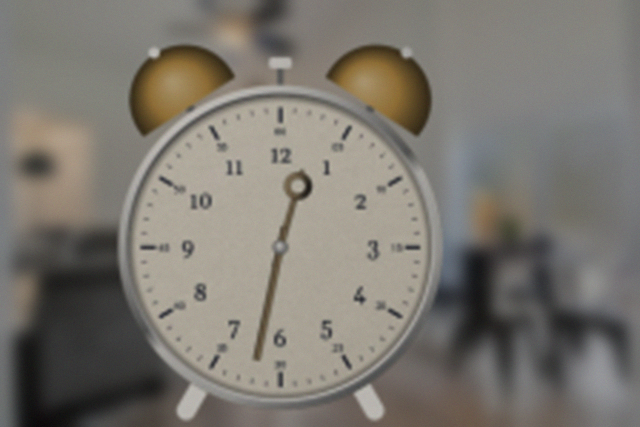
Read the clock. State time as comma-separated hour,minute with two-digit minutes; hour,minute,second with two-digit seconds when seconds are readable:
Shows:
12,32
